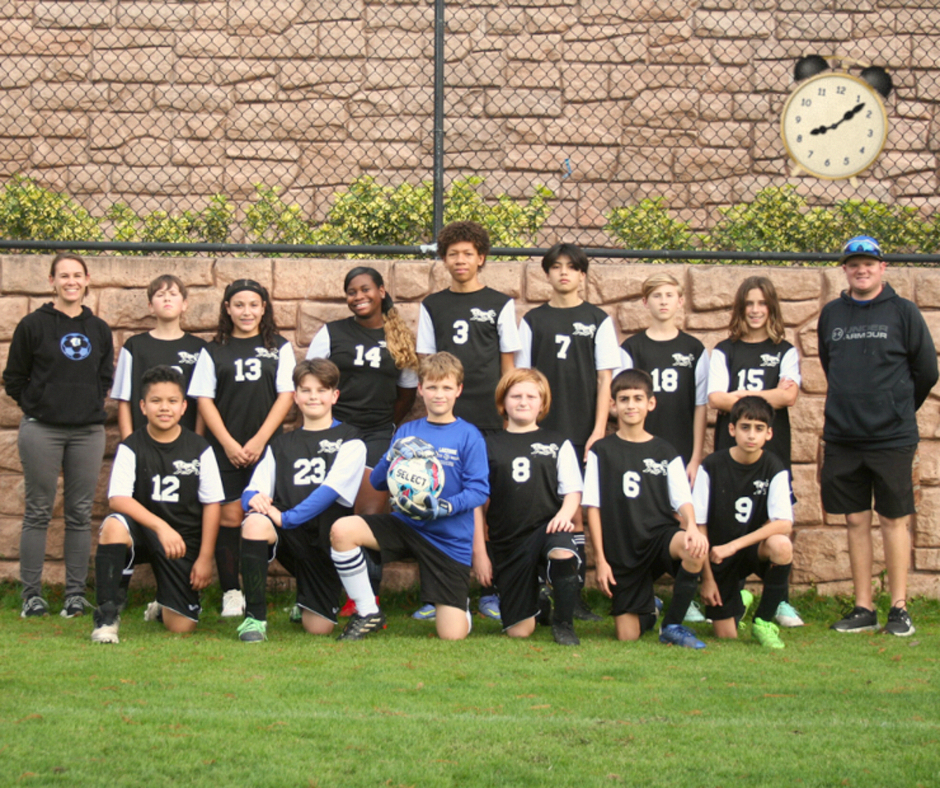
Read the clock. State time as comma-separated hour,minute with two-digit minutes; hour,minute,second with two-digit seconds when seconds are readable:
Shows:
8,07
